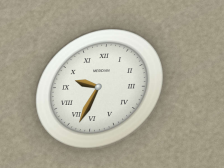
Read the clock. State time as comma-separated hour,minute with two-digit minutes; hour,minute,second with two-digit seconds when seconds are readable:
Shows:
9,33
